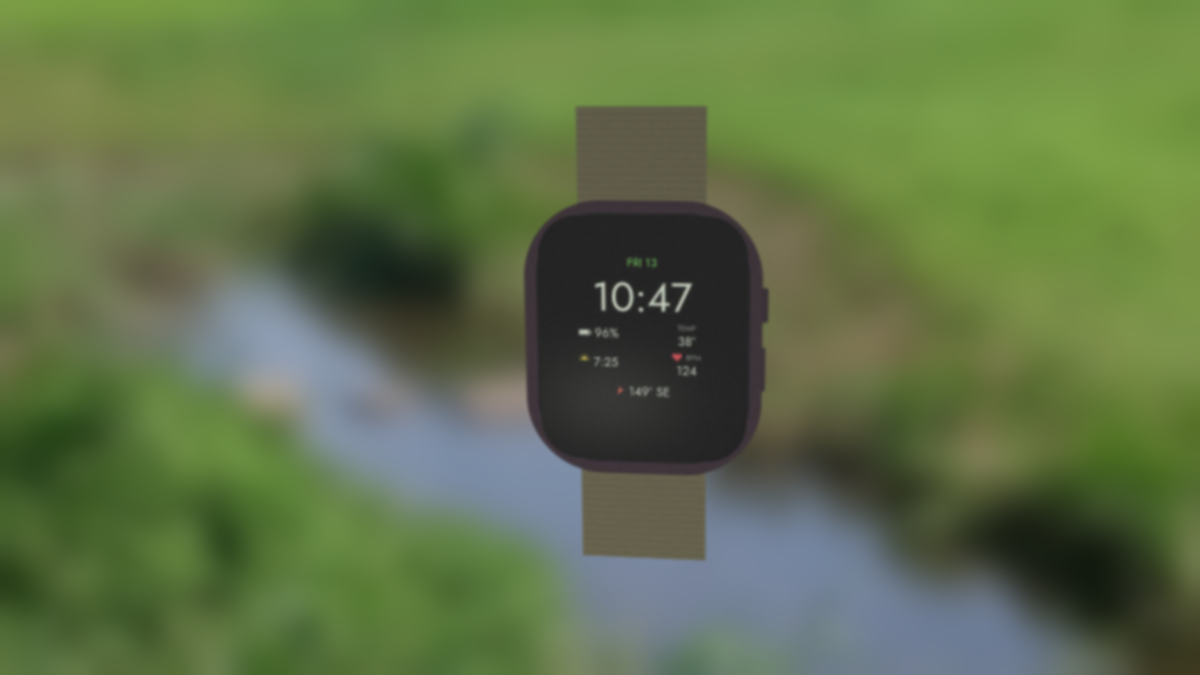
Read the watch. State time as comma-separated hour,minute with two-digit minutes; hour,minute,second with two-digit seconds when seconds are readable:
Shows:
10,47
